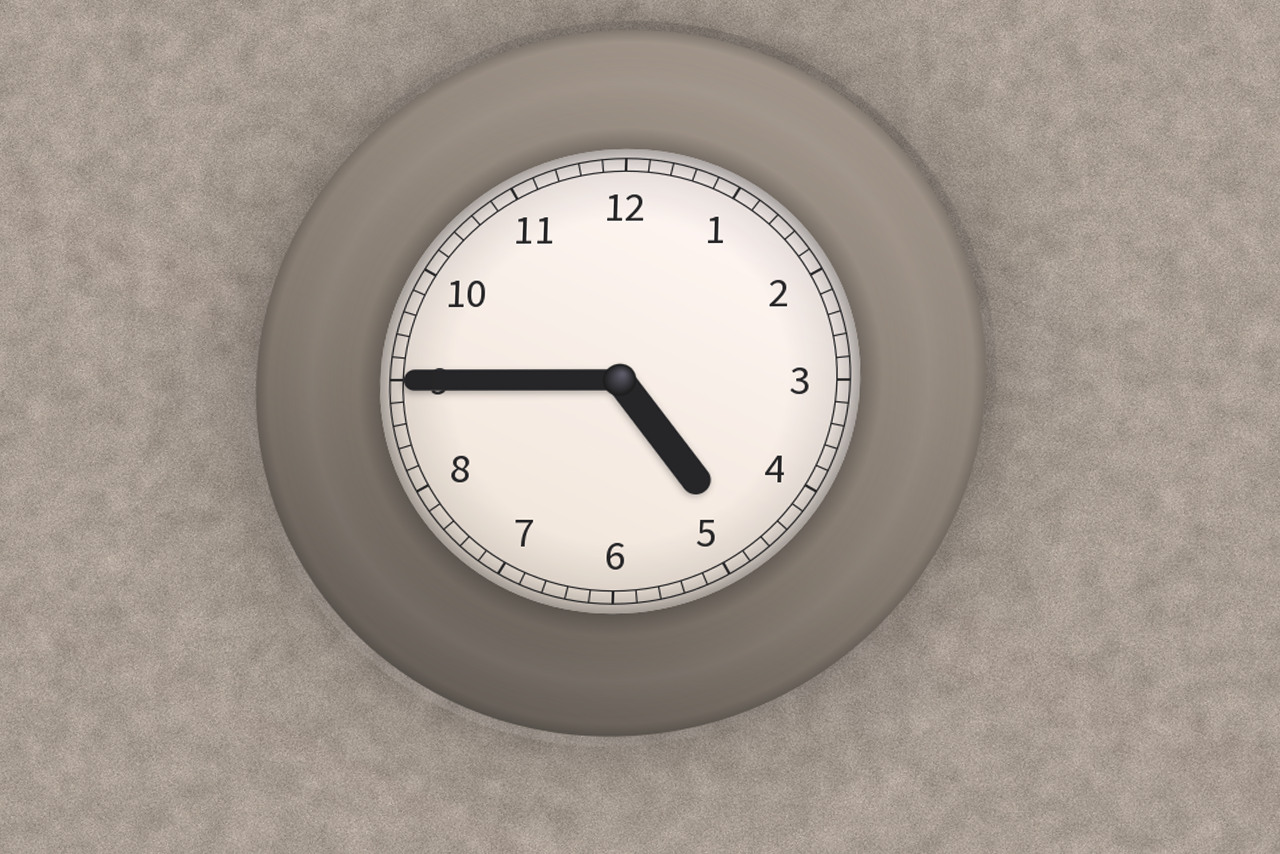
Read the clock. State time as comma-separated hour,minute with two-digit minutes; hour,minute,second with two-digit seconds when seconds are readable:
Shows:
4,45
